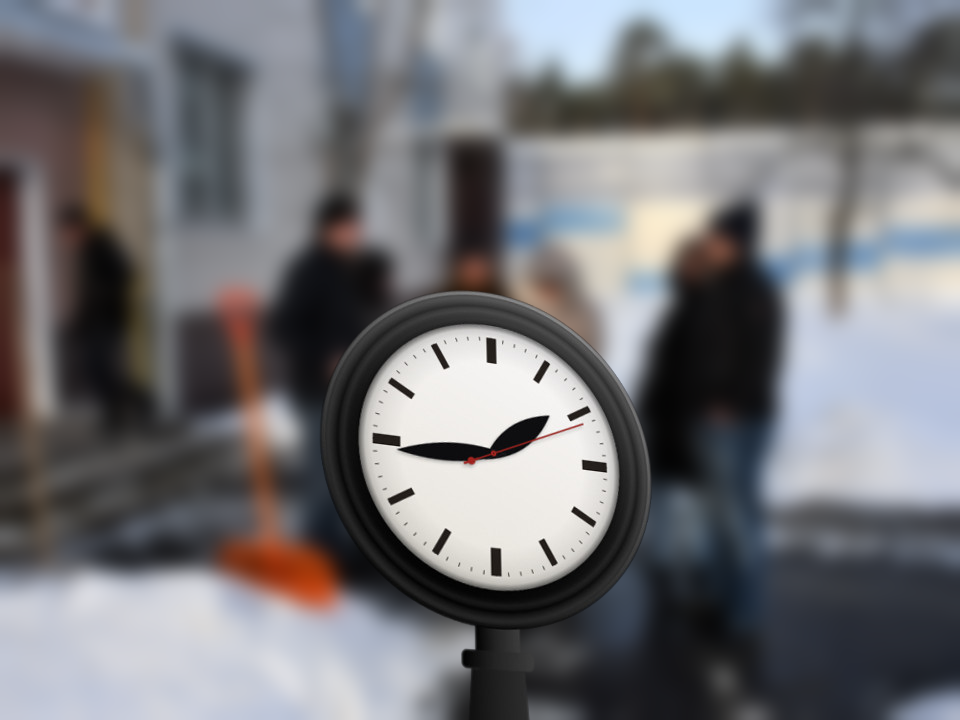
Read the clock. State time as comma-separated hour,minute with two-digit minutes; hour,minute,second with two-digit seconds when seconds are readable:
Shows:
1,44,11
